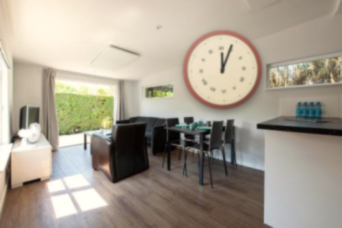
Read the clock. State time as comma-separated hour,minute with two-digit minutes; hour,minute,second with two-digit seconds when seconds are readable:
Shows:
12,04
